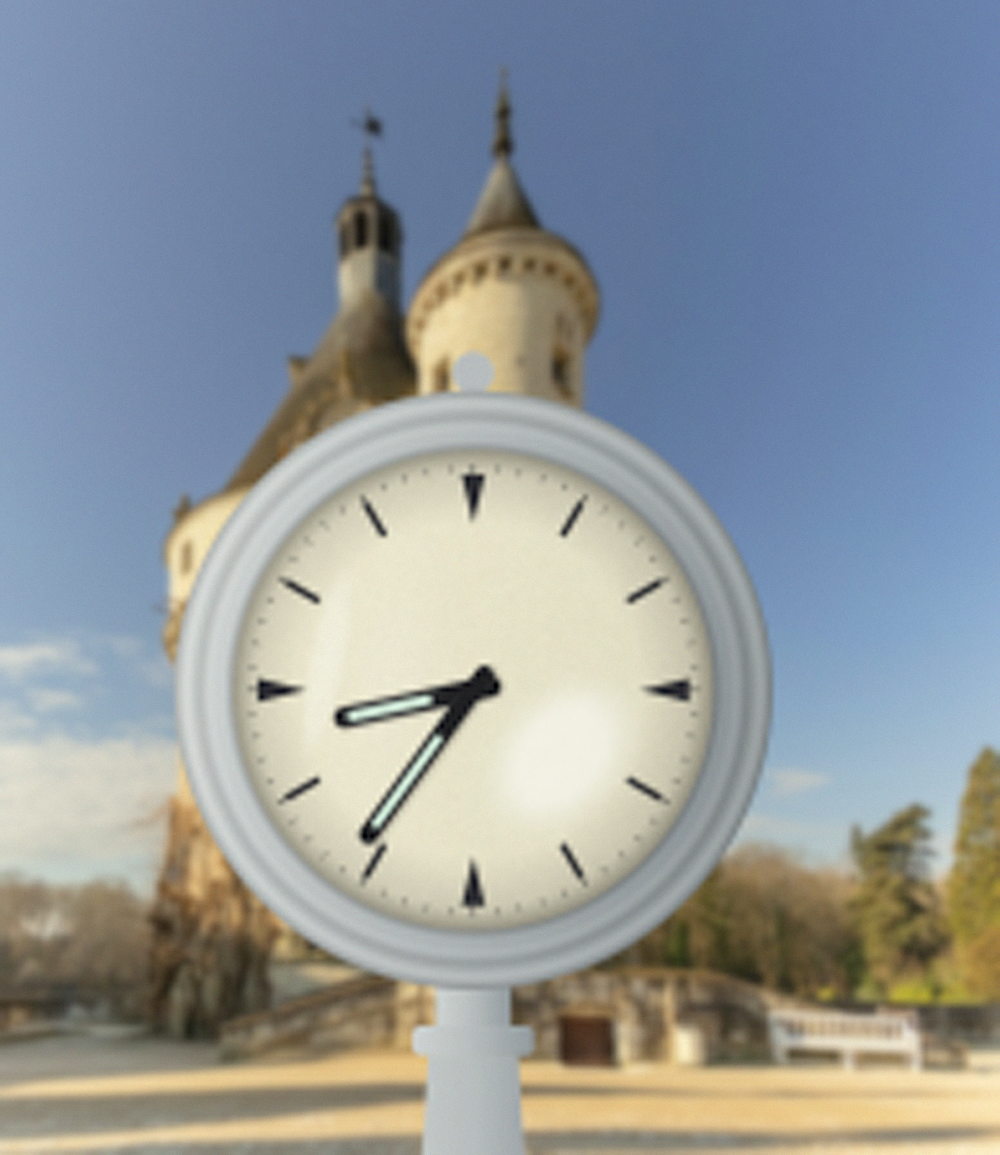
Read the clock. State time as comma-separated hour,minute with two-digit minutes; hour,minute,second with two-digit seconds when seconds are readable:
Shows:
8,36
